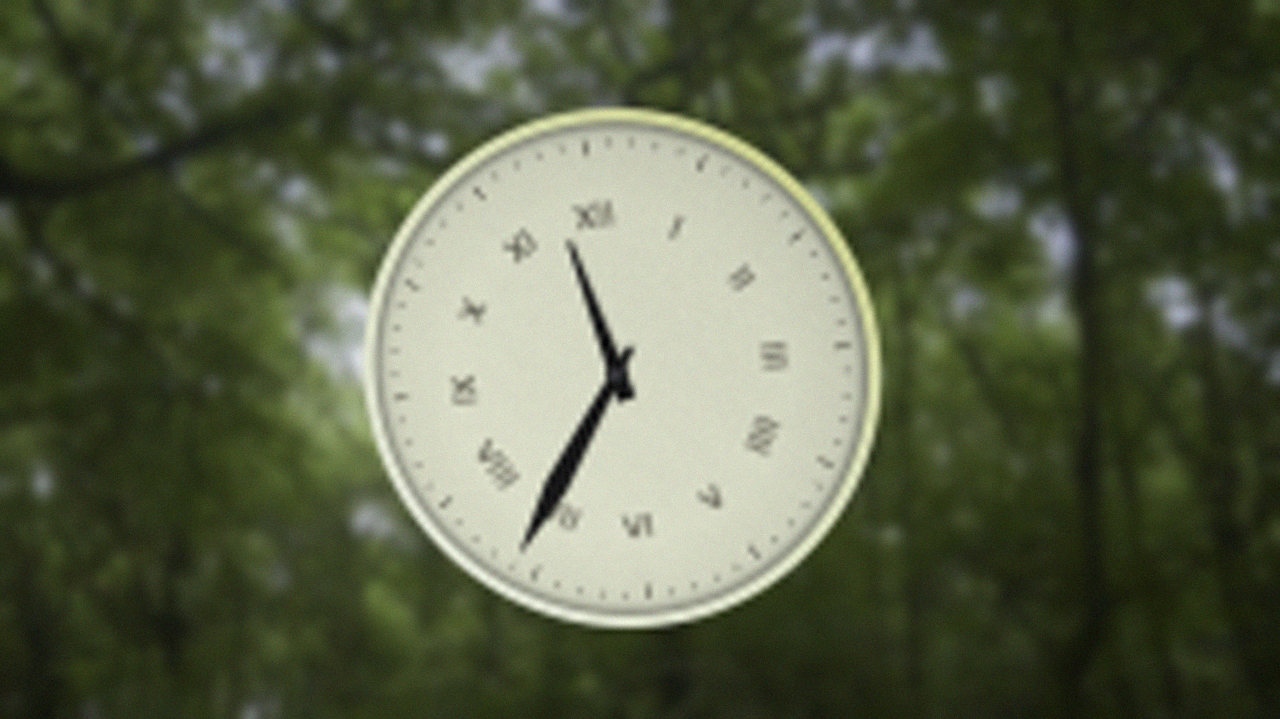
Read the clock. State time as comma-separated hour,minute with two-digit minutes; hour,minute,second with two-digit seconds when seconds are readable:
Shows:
11,36
